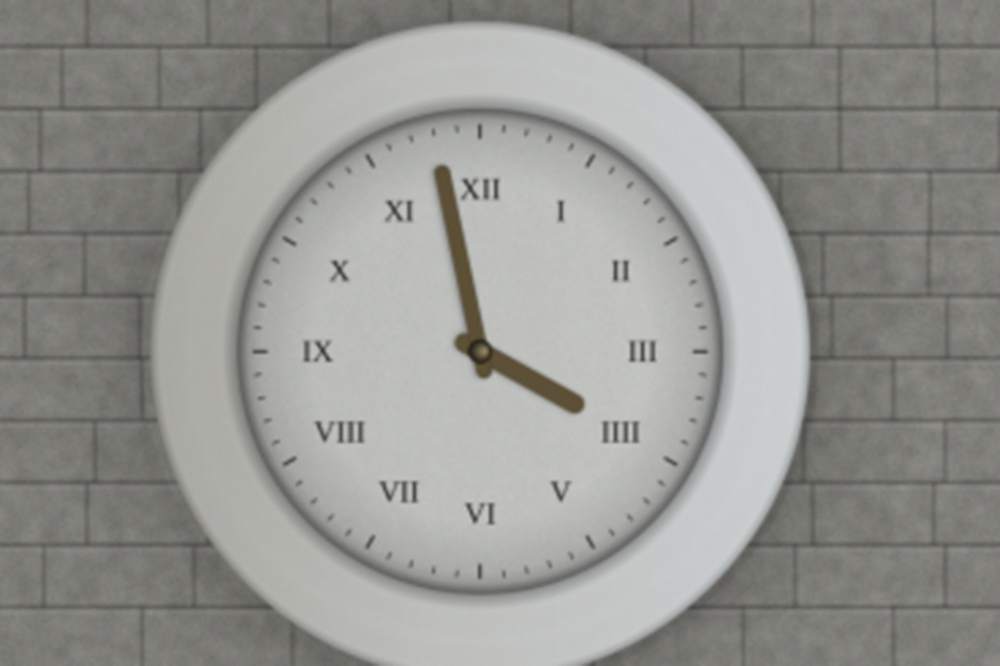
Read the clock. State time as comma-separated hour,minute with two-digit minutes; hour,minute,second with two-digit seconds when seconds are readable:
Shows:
3,58
